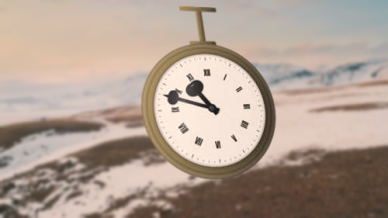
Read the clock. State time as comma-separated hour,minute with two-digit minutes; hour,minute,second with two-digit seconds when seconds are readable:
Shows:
10,48
